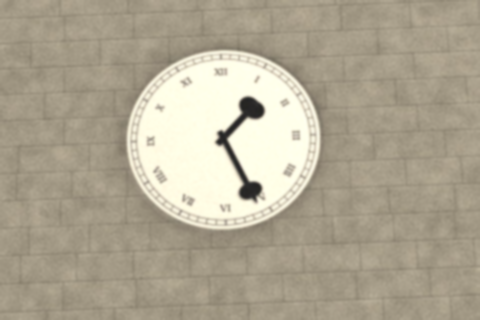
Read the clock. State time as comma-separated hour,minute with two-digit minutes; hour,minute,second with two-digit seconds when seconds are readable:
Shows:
1,26
